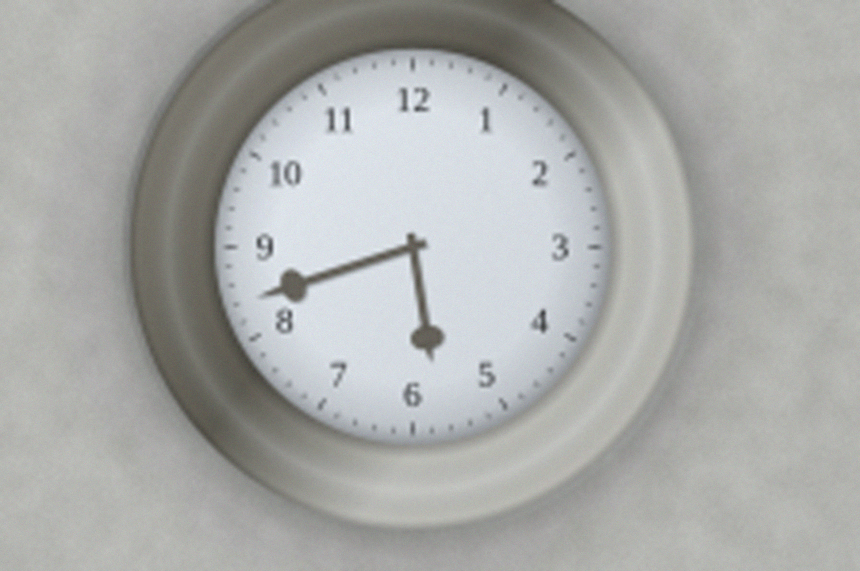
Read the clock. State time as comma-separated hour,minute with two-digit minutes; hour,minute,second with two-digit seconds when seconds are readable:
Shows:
5,42
